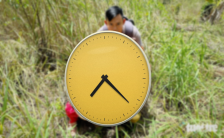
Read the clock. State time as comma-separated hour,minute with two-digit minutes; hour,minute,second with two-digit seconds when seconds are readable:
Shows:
7,22
